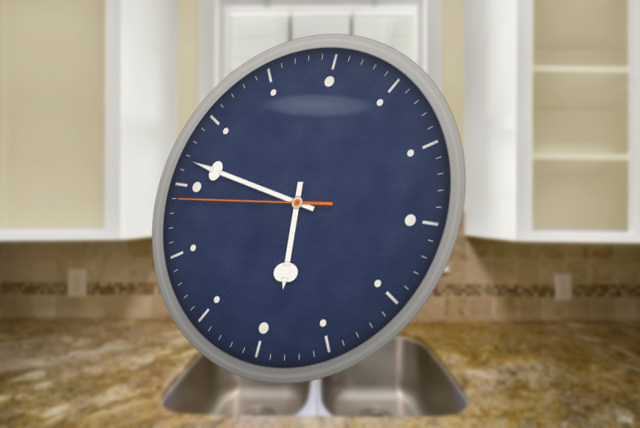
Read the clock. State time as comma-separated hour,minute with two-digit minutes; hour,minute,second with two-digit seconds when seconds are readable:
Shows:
5,46,44
